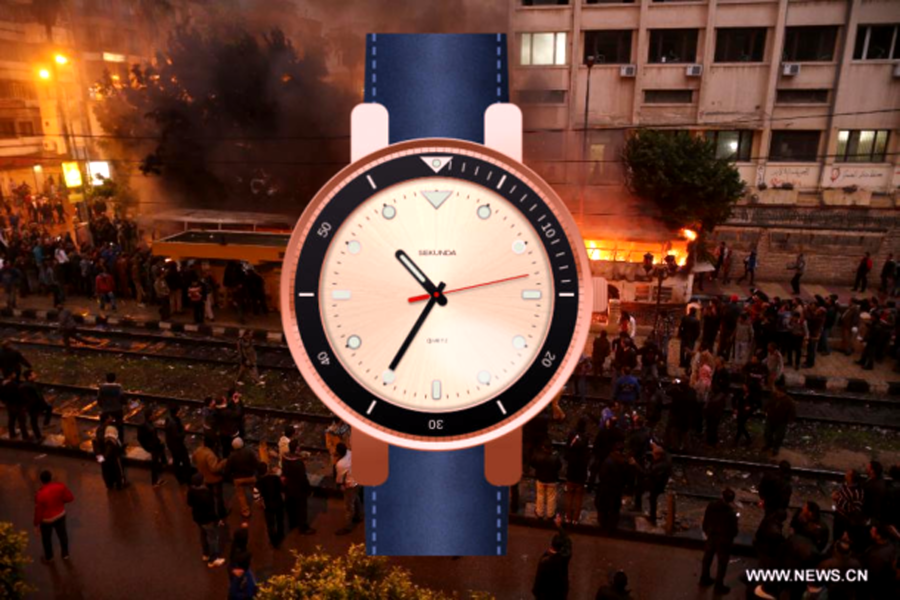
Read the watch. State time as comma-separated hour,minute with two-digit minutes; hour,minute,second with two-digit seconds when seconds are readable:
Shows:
10,35,13
